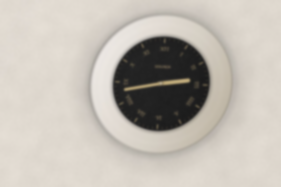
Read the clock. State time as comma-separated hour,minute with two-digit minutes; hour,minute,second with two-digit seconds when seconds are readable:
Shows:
2,43
